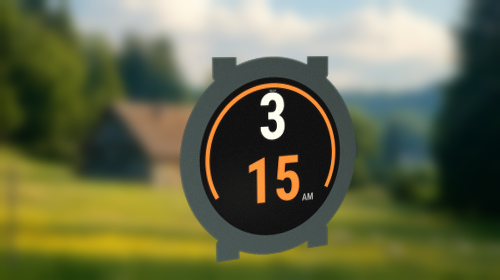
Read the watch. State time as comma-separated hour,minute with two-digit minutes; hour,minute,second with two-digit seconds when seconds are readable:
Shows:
3,15
